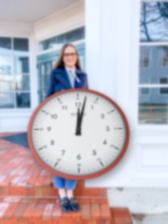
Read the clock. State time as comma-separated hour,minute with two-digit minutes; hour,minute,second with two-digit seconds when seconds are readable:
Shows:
12,02
